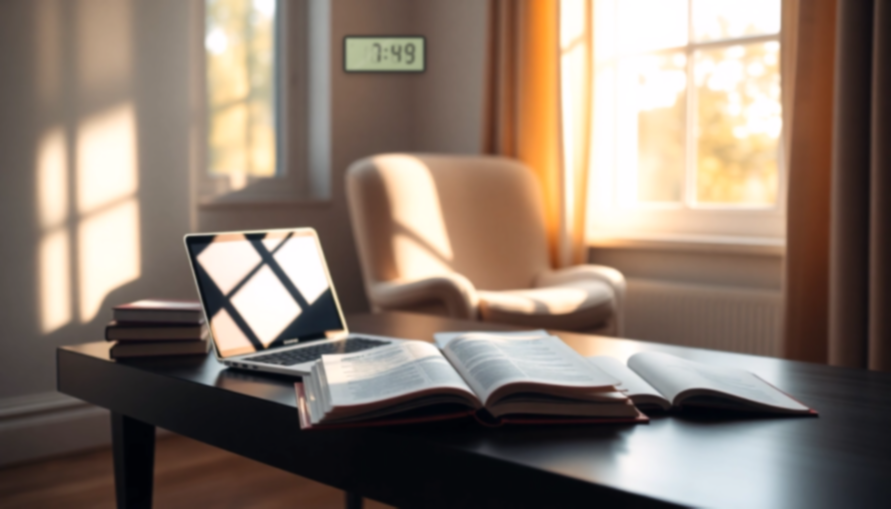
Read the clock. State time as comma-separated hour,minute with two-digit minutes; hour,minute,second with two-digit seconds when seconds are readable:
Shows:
7,49
